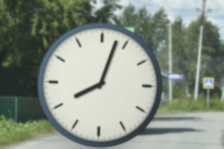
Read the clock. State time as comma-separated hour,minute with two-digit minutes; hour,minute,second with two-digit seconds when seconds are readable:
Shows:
8,03
